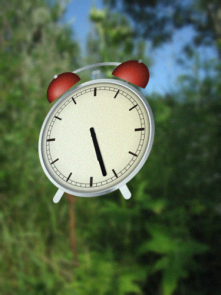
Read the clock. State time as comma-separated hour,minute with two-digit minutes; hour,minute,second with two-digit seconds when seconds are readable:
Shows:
5,27
